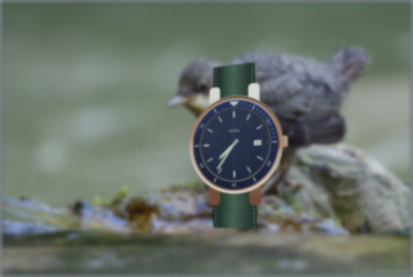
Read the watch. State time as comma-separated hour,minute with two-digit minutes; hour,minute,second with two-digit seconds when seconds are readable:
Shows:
7,36
